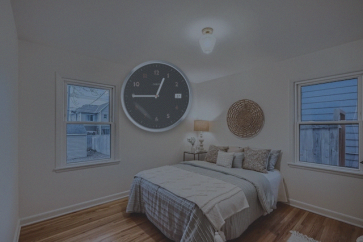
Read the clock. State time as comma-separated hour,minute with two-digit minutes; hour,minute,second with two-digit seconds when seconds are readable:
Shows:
12,45
